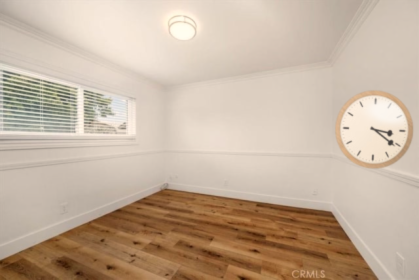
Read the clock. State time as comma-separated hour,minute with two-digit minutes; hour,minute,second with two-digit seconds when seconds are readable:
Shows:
3,21
